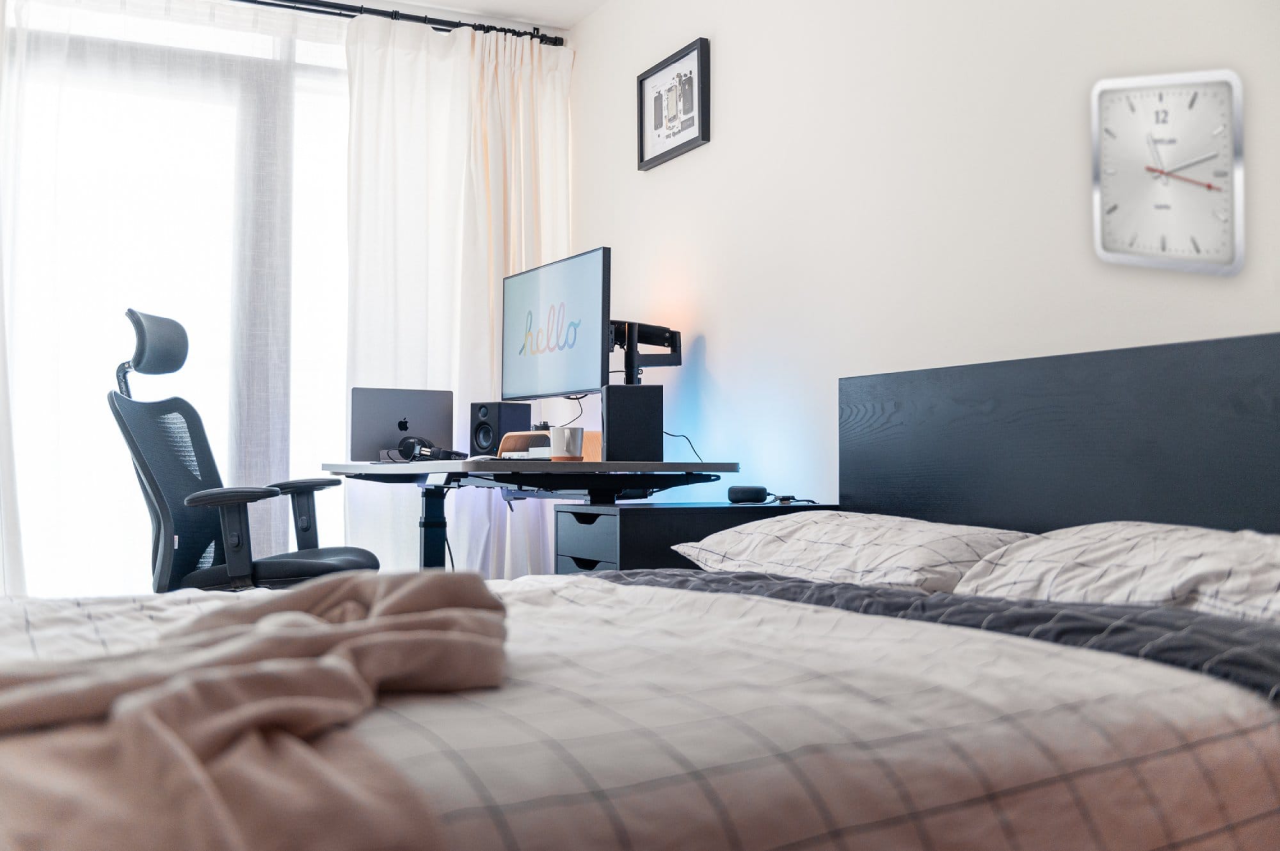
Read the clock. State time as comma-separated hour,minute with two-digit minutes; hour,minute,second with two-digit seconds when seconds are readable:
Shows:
11,12,17
